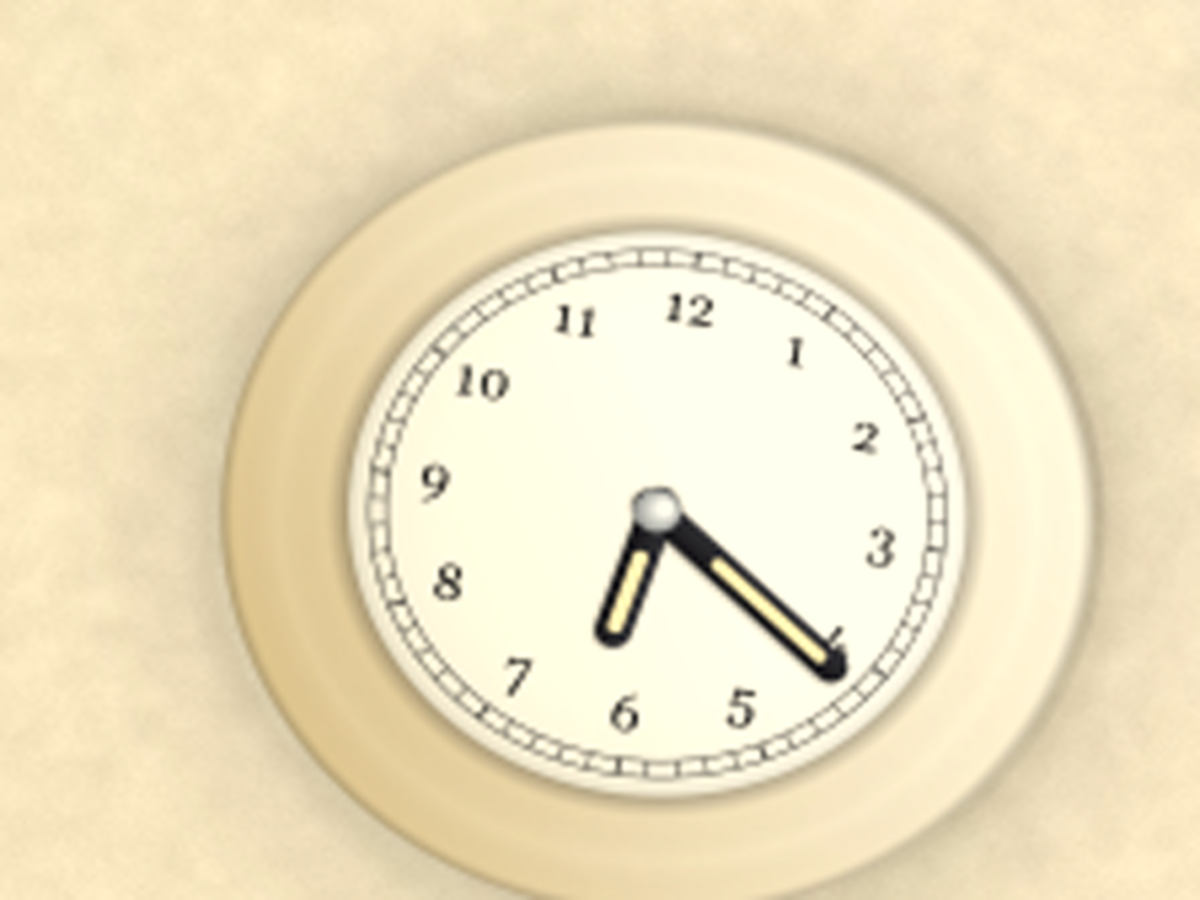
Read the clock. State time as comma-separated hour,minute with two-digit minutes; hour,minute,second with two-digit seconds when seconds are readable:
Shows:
6,21
